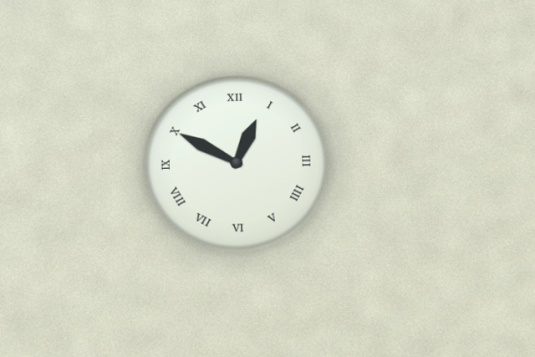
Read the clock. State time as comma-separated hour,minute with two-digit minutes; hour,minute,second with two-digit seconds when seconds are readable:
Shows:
12,50
